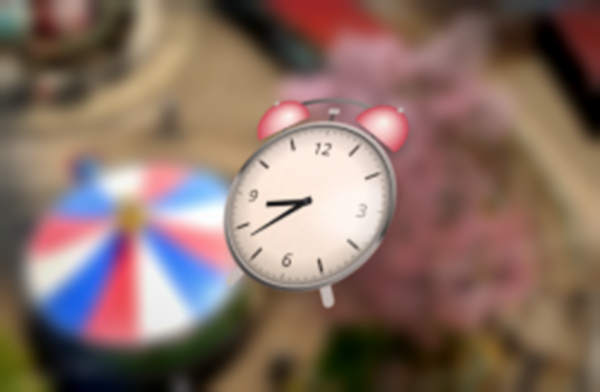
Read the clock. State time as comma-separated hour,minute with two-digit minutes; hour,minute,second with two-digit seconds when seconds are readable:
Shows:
8,38
